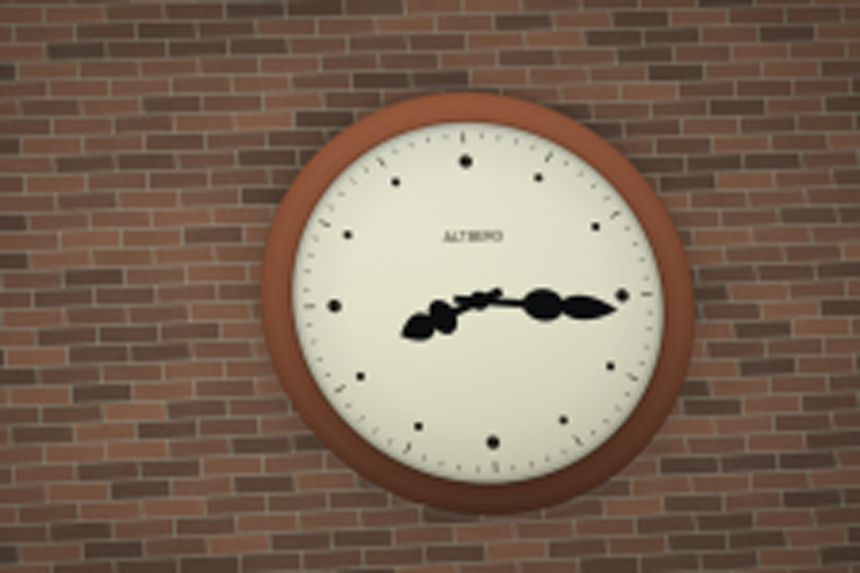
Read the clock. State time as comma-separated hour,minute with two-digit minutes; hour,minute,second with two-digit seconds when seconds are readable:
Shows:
8,16
